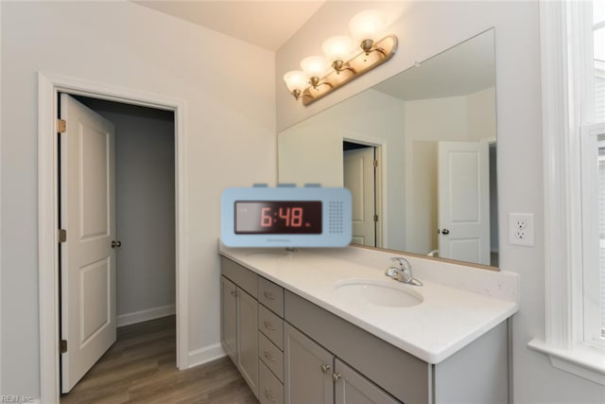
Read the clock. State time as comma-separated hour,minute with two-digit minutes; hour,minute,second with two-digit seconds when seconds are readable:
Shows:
6,48
